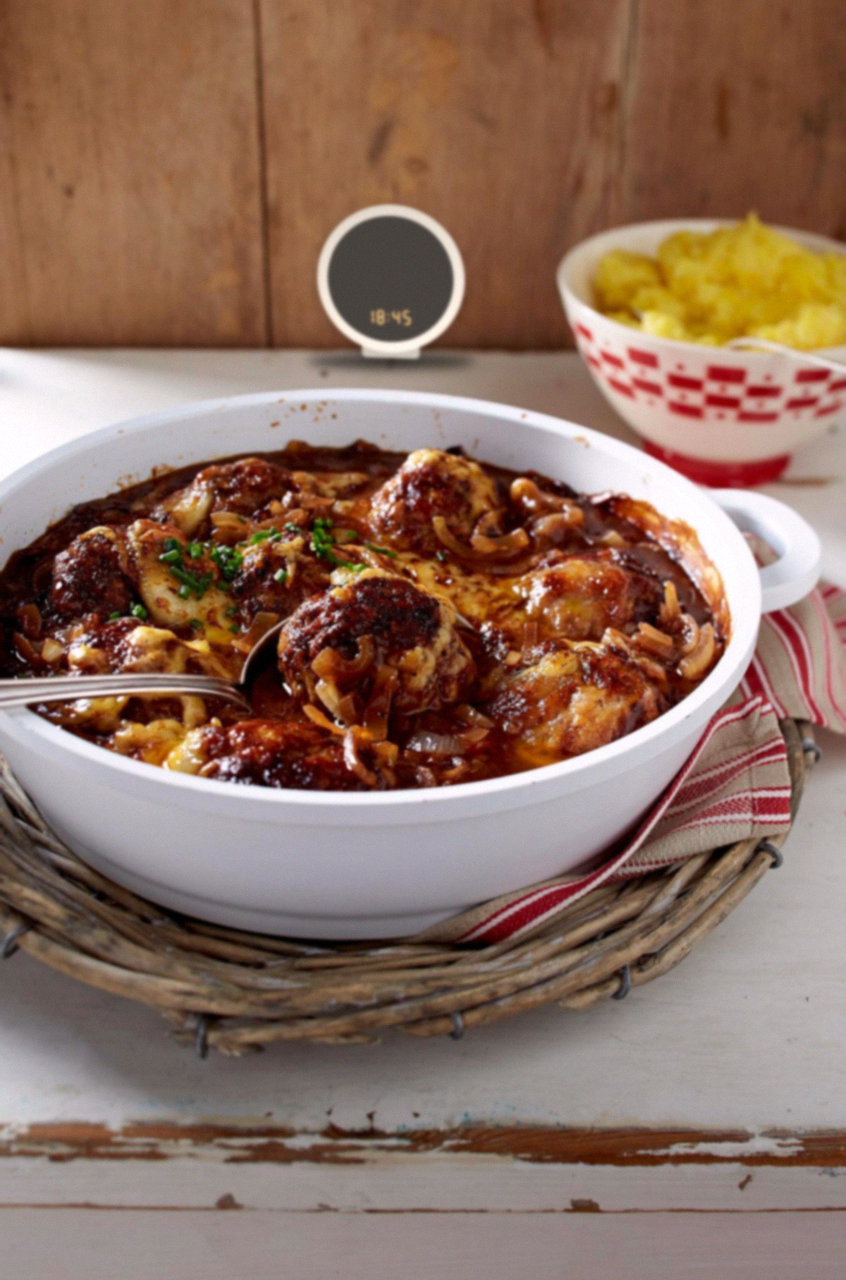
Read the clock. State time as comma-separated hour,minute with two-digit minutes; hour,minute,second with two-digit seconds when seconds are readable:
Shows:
18,45
